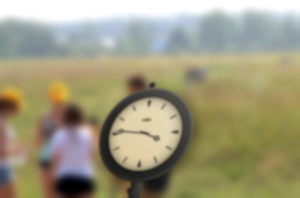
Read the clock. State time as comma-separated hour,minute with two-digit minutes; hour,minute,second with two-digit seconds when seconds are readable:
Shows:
3,46
